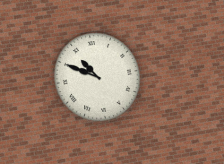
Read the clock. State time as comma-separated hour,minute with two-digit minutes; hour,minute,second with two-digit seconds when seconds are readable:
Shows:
10,50
